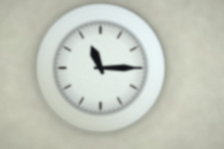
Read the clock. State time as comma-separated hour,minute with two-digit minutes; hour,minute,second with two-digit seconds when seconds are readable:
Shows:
11,15
